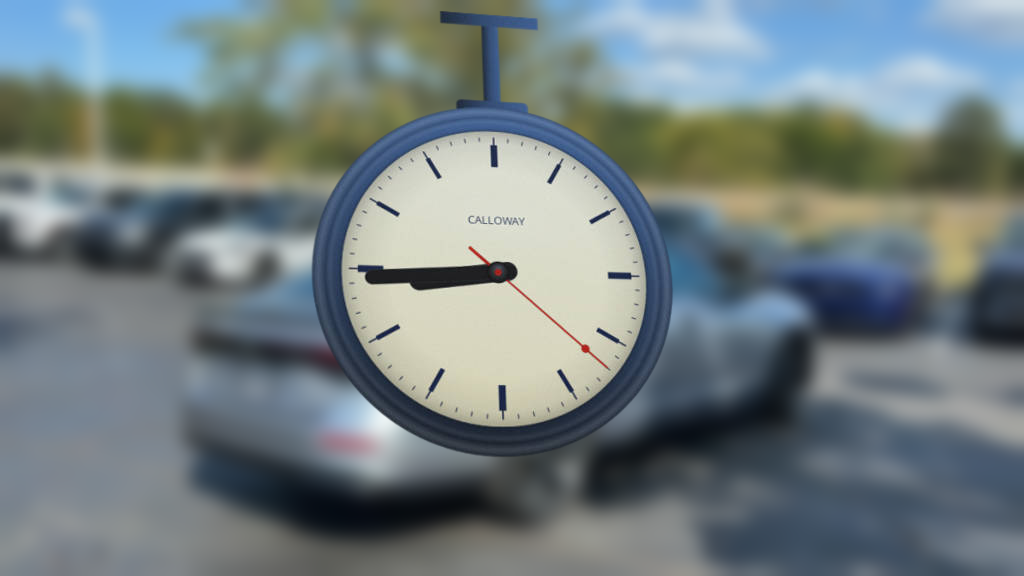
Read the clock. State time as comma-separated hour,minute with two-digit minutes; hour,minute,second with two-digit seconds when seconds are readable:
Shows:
8,44,22
